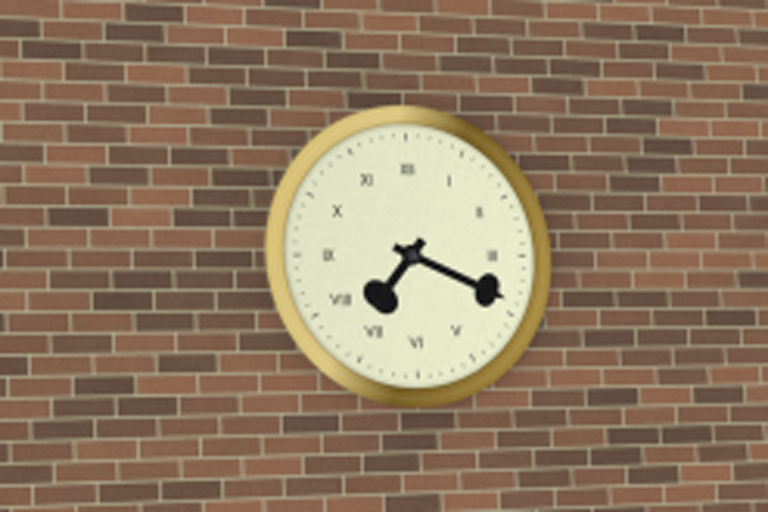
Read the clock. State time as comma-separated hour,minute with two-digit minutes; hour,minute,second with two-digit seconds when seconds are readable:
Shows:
7,19
